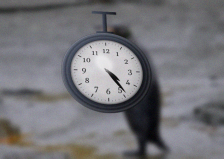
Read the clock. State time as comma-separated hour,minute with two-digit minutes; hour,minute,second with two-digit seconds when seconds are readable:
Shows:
4,24
